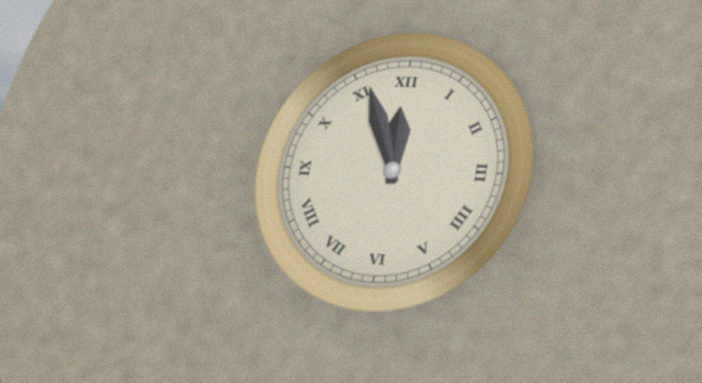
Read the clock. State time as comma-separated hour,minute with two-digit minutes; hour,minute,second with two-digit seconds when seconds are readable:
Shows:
11,56
